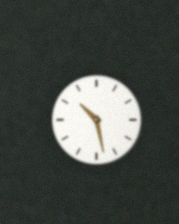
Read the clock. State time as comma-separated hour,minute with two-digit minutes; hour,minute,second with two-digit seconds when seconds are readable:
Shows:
10,28
